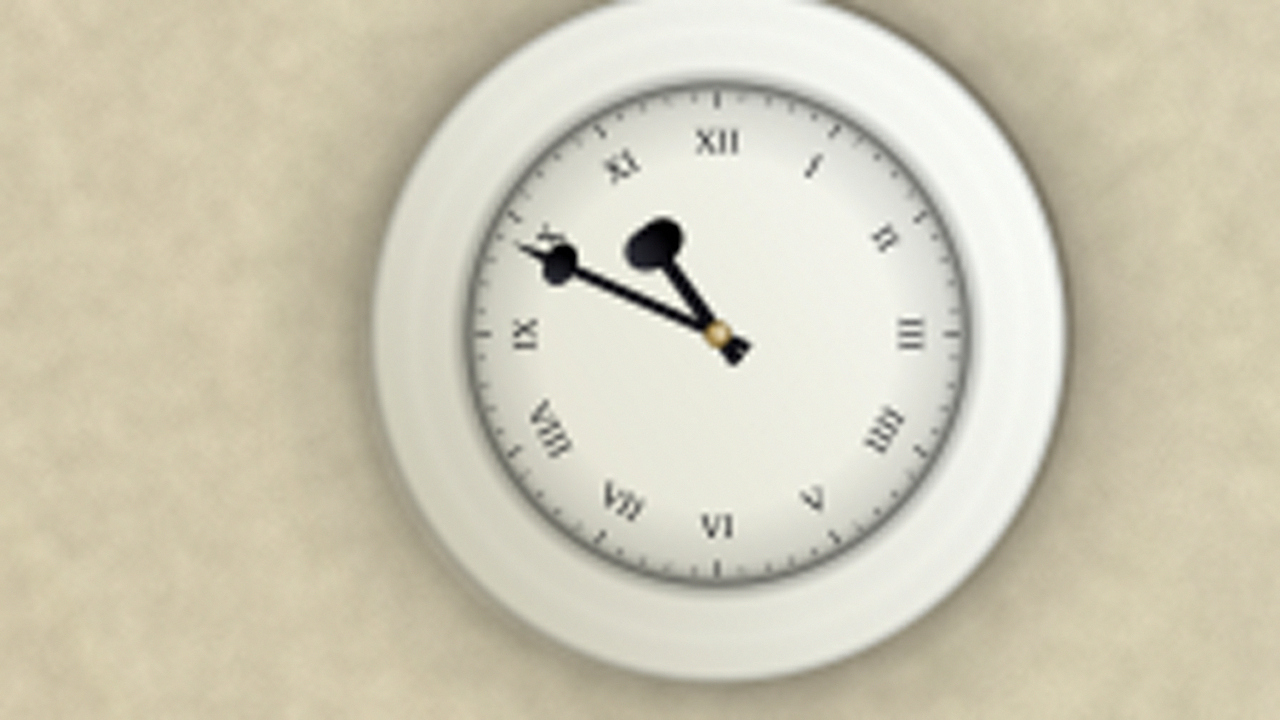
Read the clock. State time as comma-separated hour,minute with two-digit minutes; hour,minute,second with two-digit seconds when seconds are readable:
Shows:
10,49
